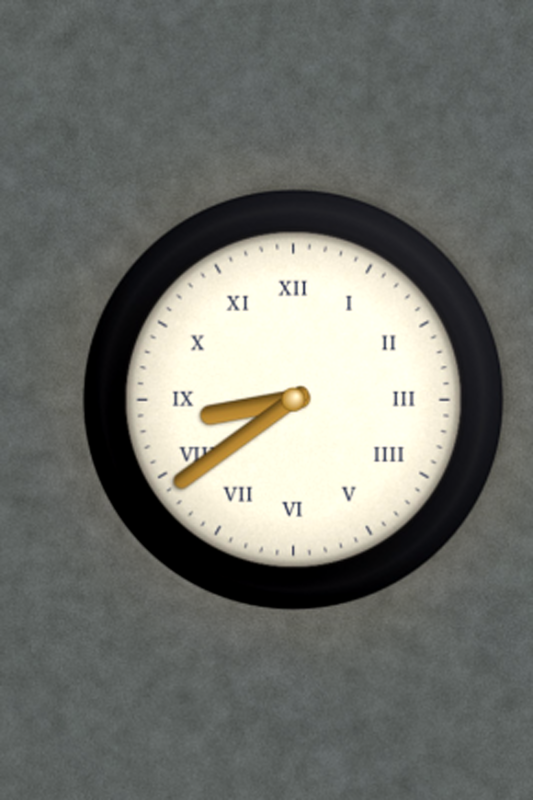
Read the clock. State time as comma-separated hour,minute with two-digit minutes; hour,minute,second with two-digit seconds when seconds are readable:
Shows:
8,39
